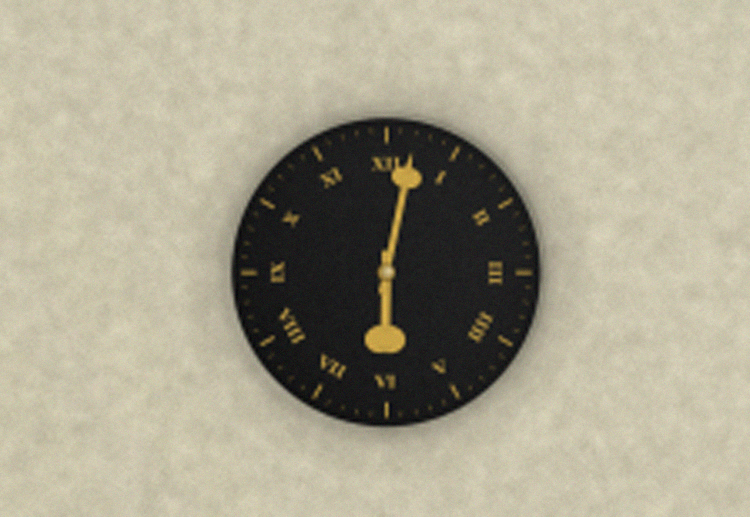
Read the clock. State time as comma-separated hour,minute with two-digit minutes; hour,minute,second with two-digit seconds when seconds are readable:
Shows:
6,02
